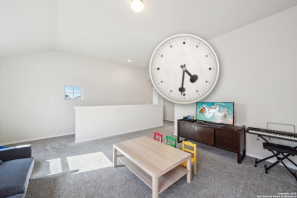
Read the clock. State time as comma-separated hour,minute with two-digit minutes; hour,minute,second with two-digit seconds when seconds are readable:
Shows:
4,31
